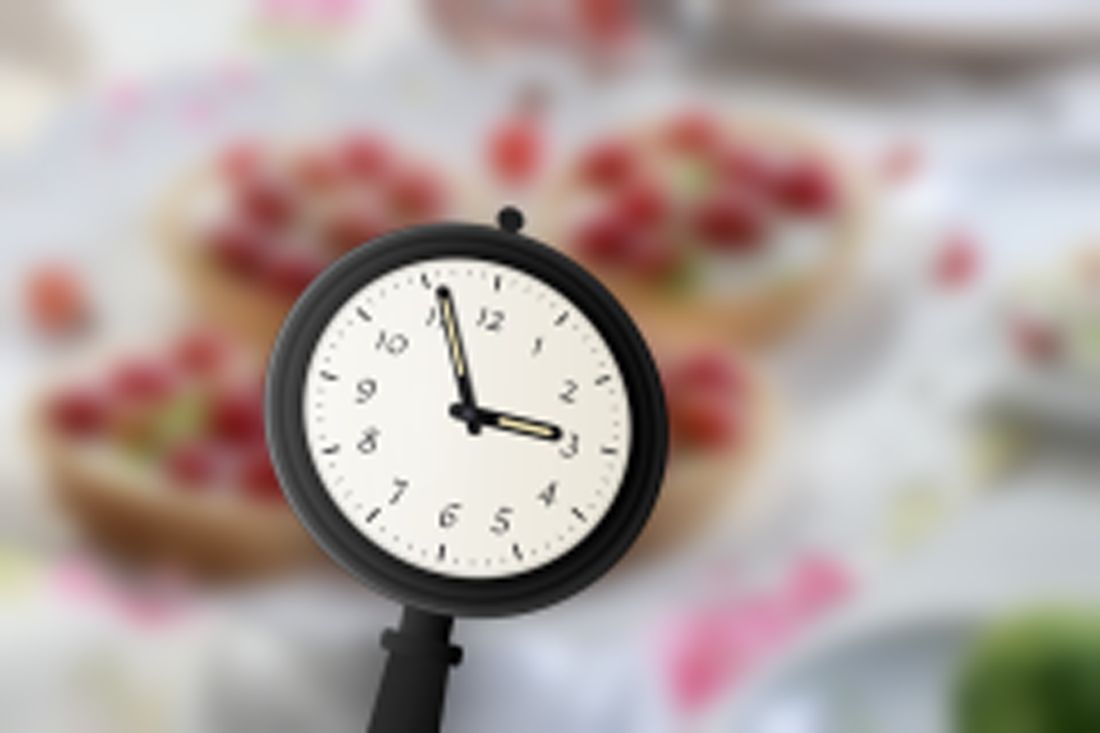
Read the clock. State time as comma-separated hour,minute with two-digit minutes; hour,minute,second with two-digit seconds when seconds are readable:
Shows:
2,56
